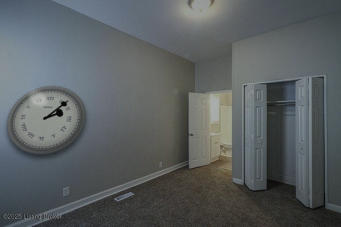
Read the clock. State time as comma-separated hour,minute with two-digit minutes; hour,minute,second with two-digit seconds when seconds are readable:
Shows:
2,07
